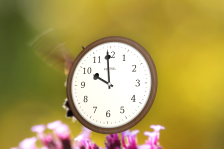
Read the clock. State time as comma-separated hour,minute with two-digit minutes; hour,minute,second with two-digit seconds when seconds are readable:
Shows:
9,59
